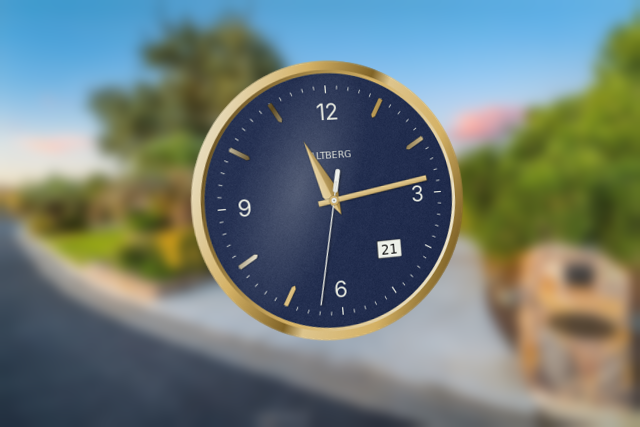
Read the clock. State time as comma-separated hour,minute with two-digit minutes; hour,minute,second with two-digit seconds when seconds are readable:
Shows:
11,13,32
